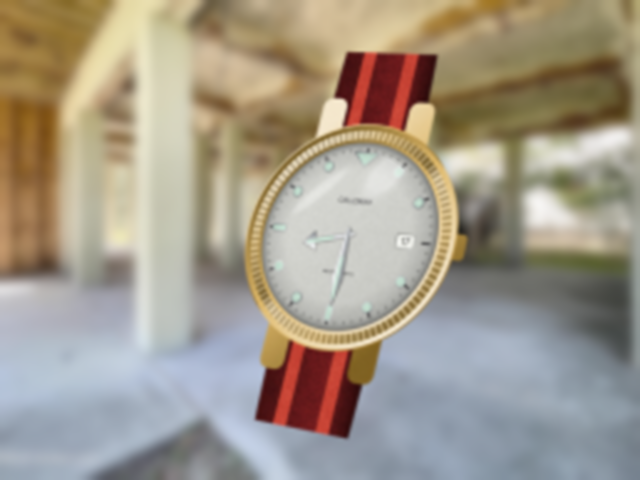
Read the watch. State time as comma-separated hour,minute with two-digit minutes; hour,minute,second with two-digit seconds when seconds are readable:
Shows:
8,30
